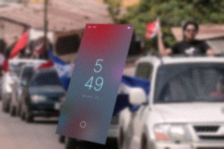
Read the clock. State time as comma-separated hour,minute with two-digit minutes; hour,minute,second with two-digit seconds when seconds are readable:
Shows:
5,49
